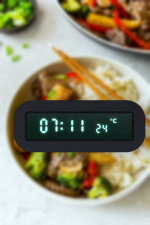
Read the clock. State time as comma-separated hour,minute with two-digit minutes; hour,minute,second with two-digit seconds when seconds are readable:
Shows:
7,11
